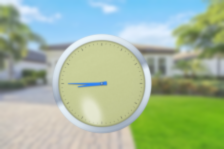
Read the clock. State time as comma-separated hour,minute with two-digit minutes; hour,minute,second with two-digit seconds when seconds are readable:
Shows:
8,45
